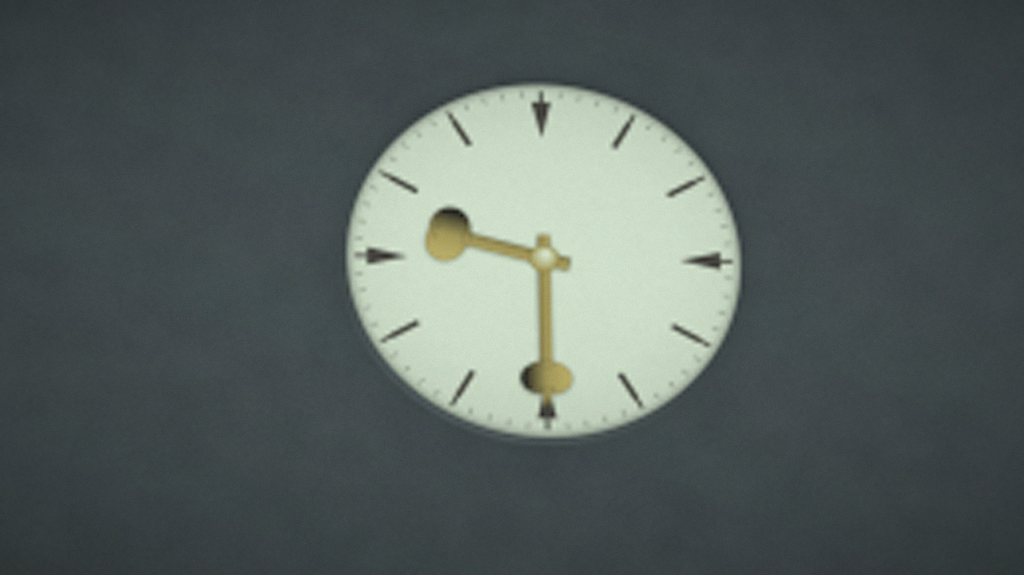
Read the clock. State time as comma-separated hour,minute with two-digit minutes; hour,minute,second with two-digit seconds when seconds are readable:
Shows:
9,30
